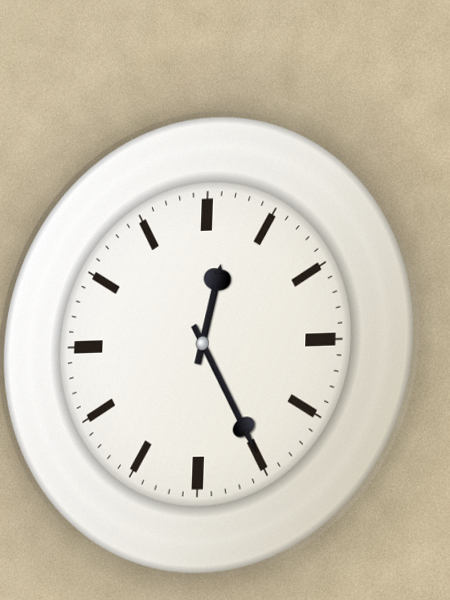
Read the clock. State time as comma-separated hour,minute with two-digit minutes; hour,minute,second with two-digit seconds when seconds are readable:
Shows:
12,25
